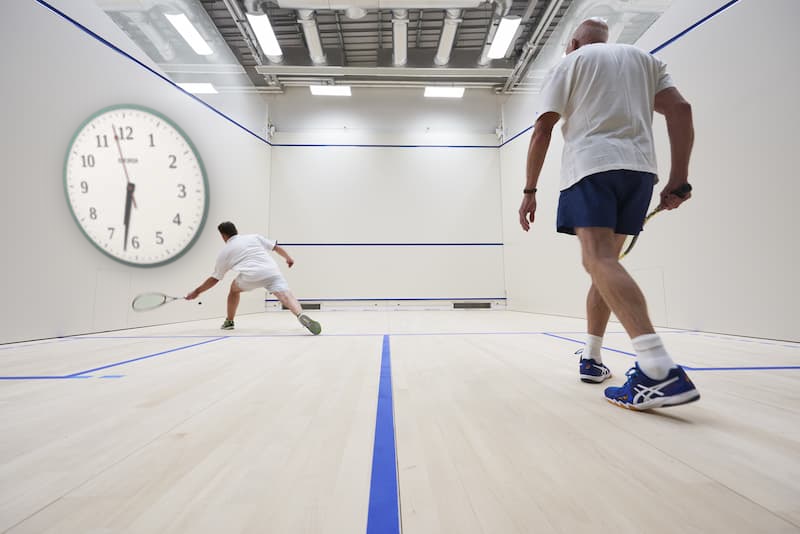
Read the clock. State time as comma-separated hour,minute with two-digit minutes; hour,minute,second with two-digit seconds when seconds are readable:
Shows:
6,31,58
